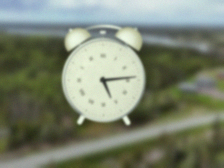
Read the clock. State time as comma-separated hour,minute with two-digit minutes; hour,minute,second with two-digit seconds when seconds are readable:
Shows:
5,14
